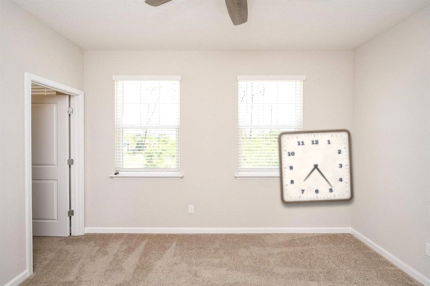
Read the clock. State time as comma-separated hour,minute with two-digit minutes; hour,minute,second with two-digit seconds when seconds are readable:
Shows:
7,24
